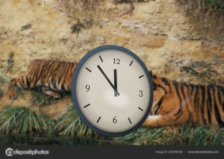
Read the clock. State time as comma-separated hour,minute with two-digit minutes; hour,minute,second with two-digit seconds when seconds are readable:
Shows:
11,53
